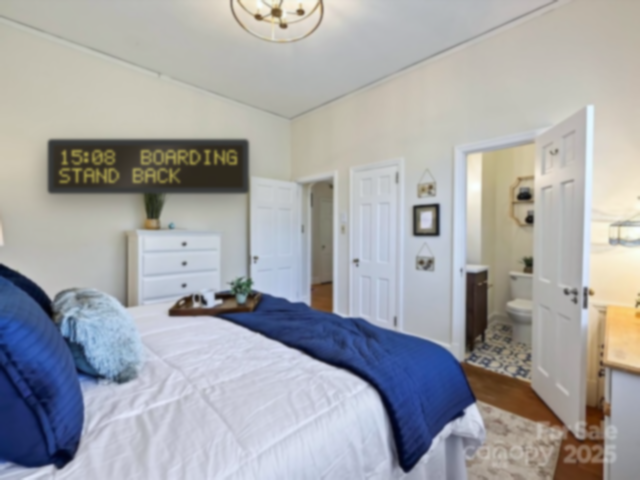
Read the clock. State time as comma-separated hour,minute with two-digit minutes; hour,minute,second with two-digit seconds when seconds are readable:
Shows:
15,08
